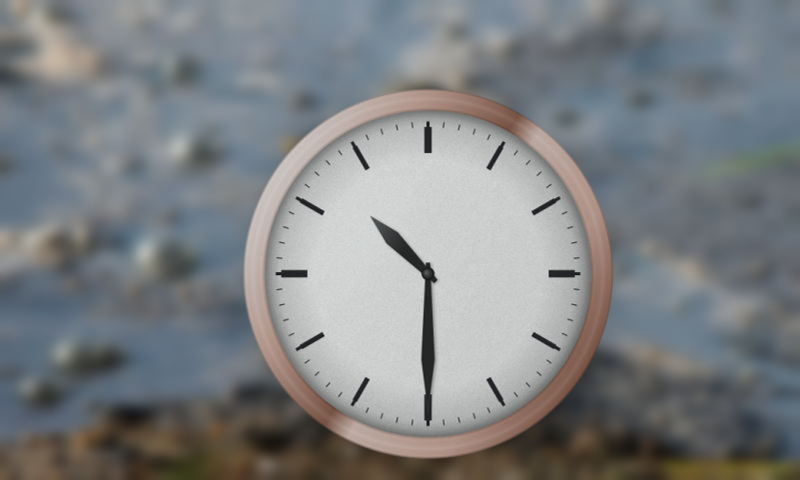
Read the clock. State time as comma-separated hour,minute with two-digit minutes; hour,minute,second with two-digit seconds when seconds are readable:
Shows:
10,30
